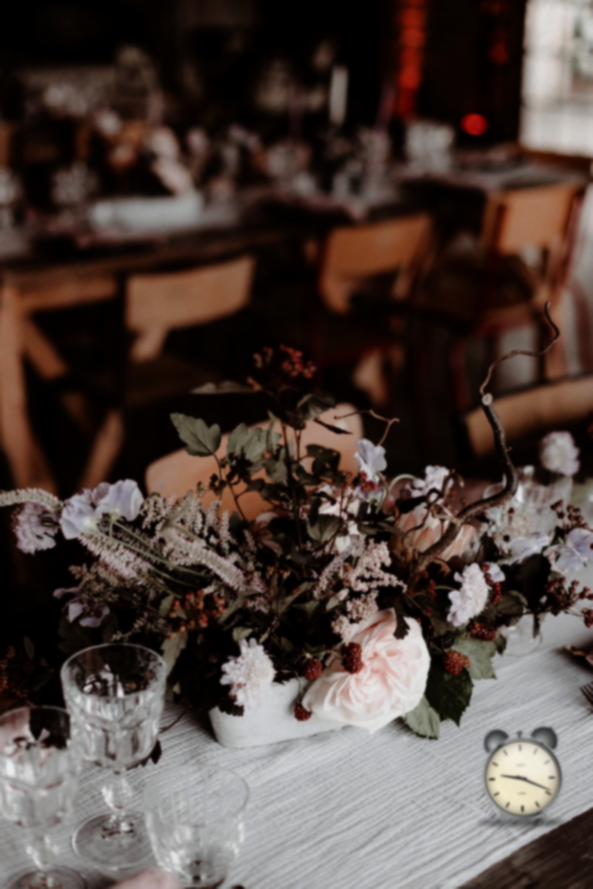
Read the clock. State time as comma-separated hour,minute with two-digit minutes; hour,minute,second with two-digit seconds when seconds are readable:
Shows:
9,19
